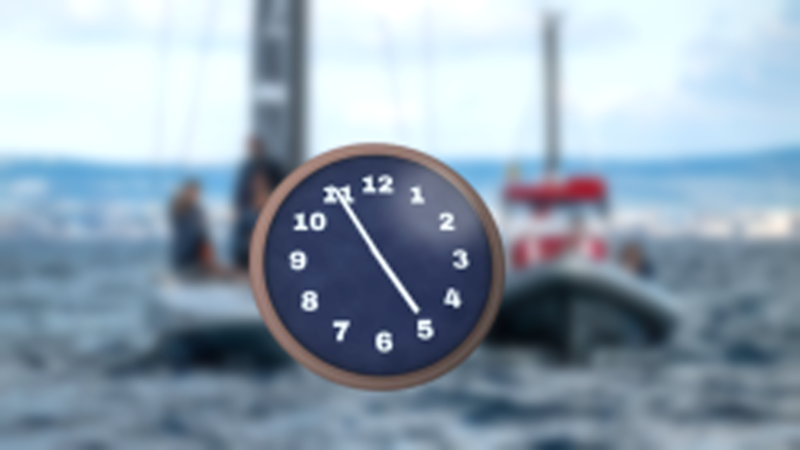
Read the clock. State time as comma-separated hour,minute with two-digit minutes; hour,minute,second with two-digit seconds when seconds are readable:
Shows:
4,55
